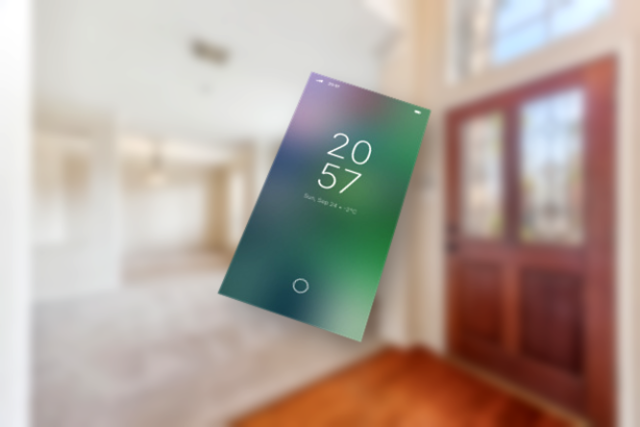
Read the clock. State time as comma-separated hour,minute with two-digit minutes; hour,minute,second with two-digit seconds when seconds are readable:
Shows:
20,57
